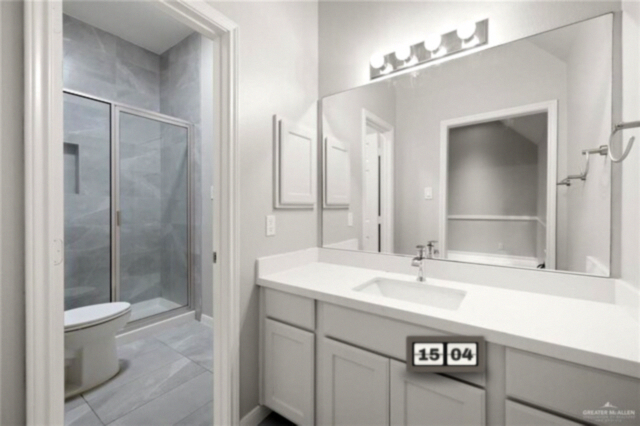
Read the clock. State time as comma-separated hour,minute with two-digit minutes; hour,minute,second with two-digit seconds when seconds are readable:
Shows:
15,04
